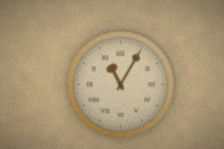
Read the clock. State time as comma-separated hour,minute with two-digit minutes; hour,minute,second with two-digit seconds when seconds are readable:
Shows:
11,05
